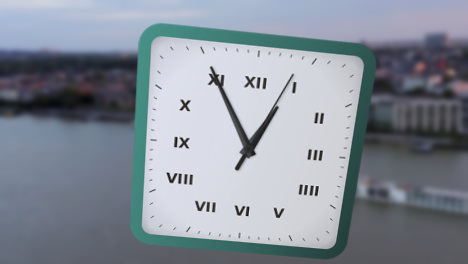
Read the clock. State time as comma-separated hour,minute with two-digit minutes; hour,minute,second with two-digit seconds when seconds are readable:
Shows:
12,55,04
